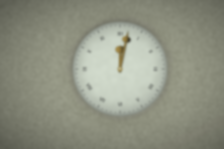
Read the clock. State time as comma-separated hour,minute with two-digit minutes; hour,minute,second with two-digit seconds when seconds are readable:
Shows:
12,02
